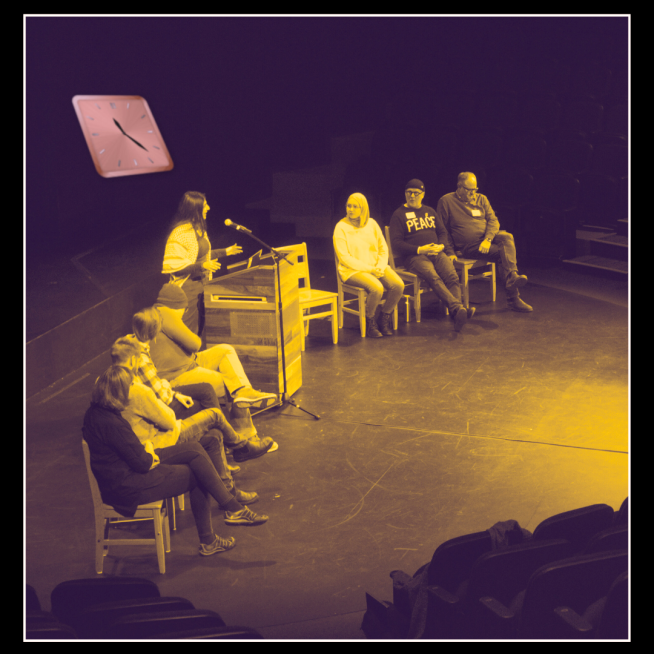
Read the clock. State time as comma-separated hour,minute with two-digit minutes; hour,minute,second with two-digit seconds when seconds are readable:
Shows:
11,23
